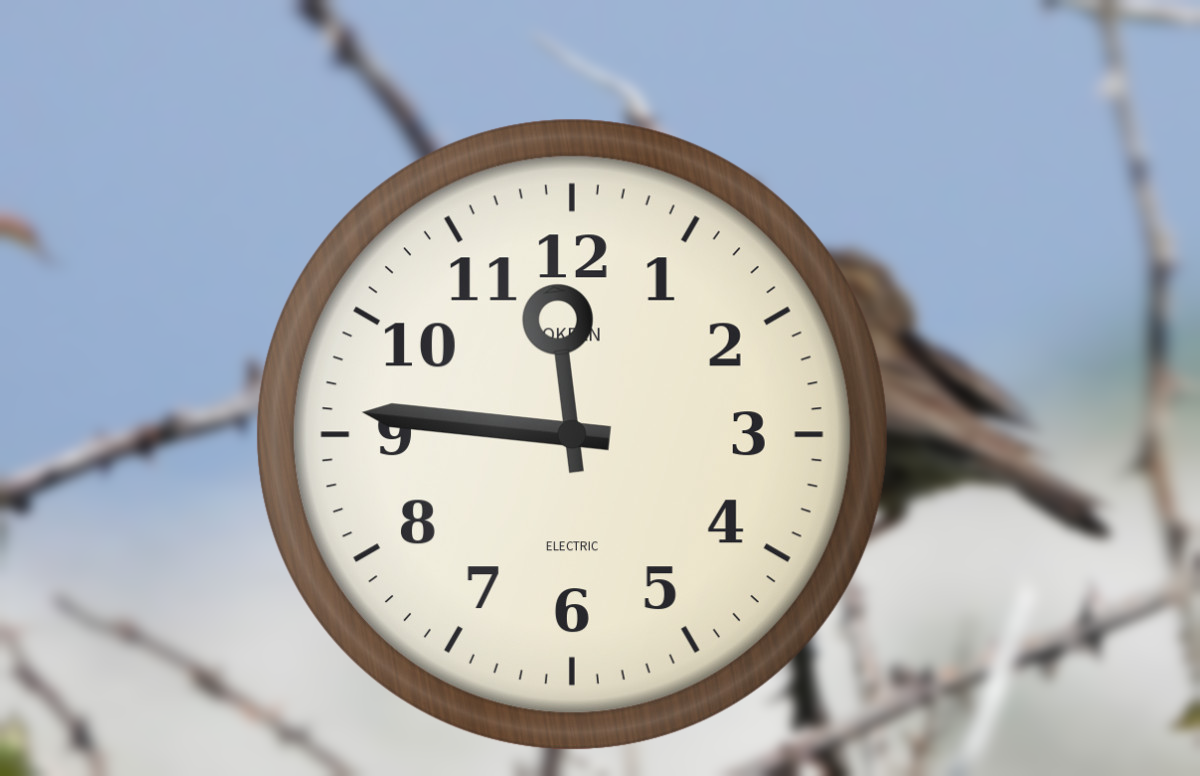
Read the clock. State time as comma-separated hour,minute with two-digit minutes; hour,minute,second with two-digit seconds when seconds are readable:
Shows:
11,46
